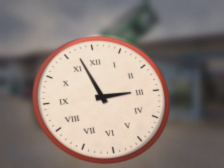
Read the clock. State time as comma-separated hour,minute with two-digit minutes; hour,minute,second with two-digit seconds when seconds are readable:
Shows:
2,57
